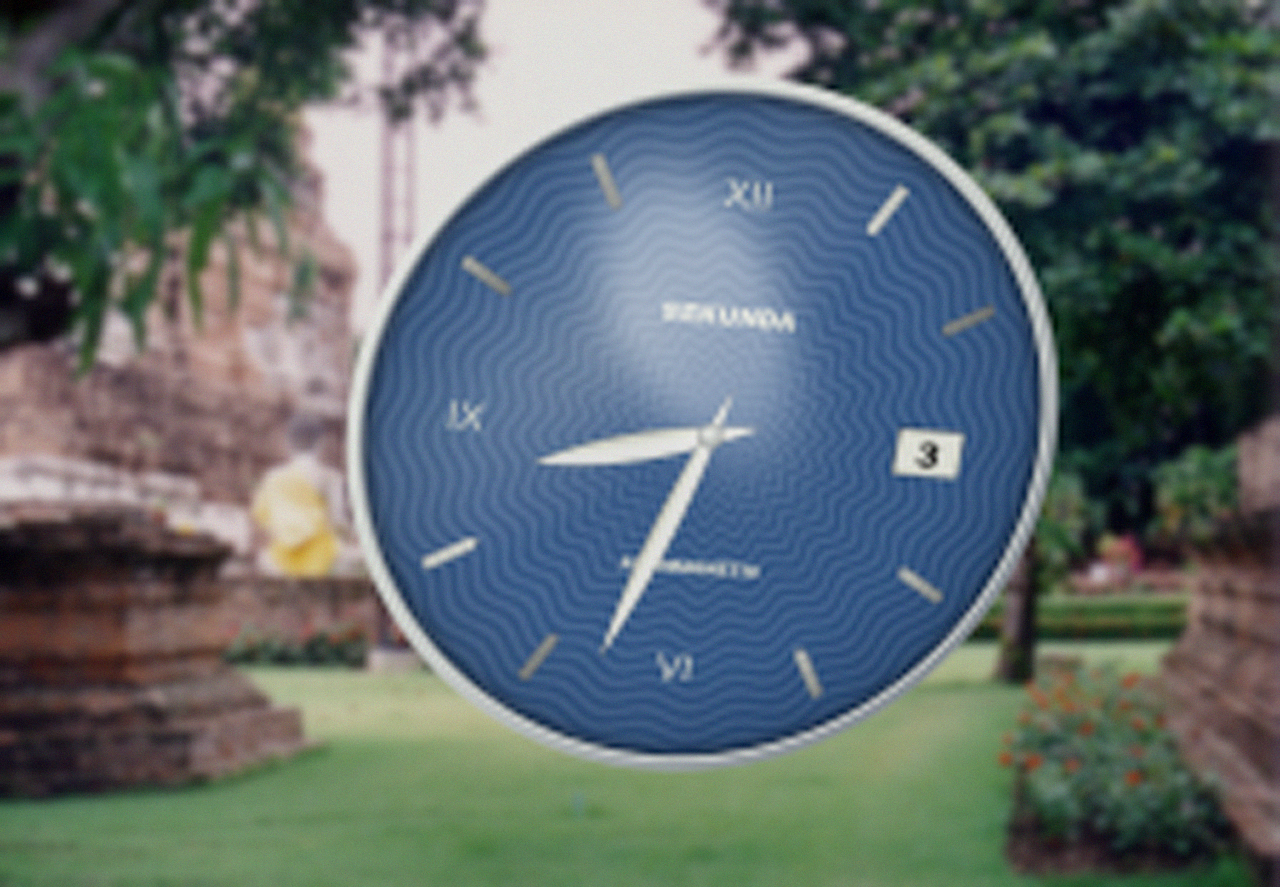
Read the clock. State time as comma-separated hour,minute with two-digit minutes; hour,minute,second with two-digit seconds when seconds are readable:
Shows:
8,33
